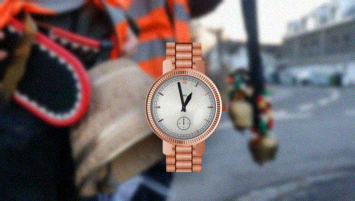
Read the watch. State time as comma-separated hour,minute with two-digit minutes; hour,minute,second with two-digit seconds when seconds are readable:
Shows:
12,58
